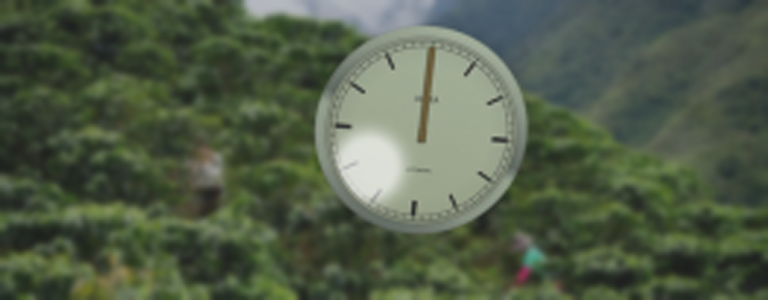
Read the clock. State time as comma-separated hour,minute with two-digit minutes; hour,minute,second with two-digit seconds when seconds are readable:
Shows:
12,00
